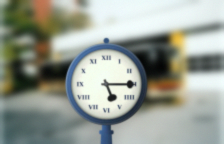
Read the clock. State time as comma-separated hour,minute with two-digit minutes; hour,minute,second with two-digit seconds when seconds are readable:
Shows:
5,15
